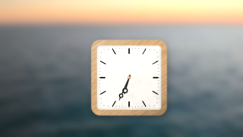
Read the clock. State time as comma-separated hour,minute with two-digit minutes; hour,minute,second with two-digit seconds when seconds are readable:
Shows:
6,34
